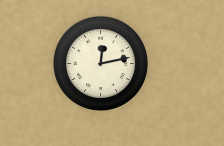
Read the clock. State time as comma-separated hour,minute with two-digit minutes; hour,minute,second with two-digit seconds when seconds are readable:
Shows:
12,13
